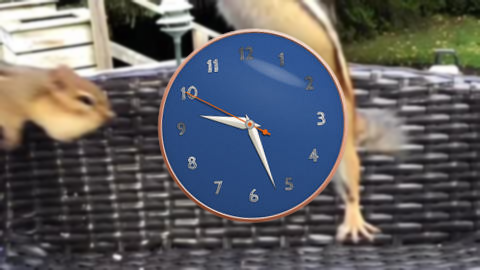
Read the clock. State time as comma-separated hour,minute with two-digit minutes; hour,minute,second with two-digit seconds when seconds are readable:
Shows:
9,26,50
